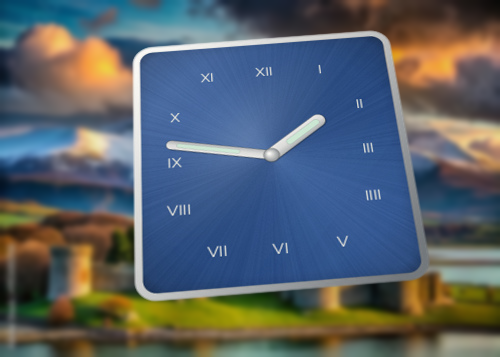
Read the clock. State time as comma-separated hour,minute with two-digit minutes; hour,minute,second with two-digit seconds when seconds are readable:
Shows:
1,47
